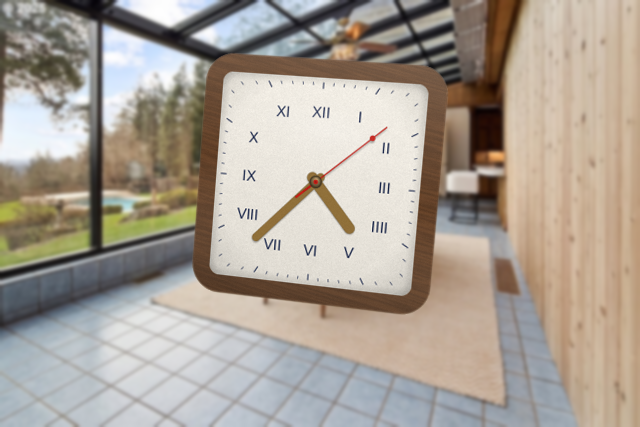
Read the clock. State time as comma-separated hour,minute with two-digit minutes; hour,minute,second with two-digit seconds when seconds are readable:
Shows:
4,37,08
